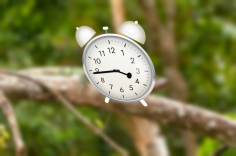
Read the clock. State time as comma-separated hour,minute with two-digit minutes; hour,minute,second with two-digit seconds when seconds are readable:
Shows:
3,44
